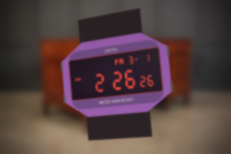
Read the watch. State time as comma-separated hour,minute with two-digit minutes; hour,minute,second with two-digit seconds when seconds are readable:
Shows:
2,26,26
